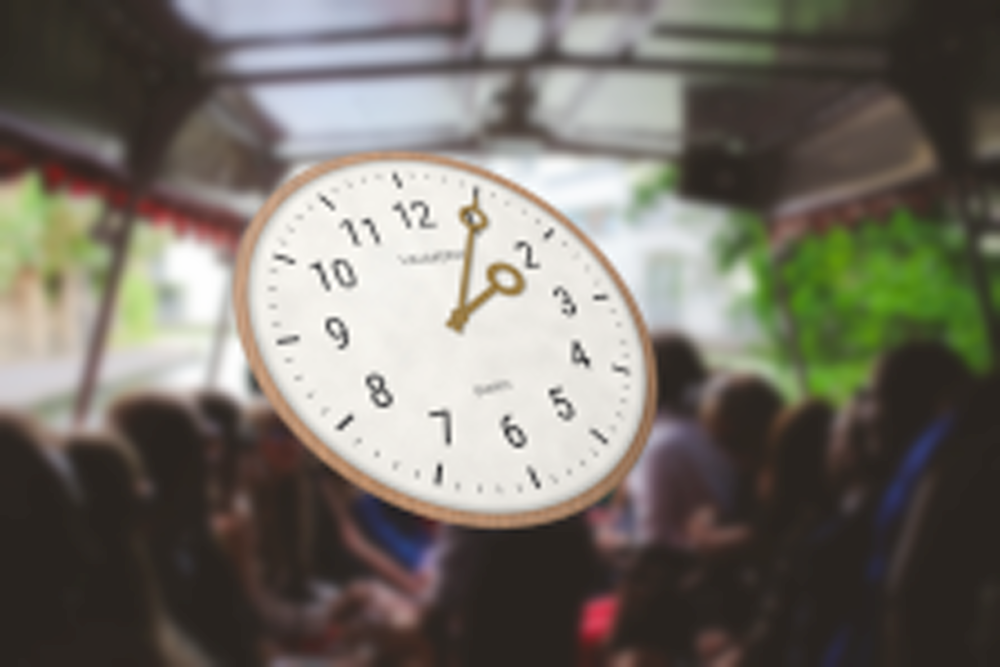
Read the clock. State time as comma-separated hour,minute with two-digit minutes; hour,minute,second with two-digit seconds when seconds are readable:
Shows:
2,05
